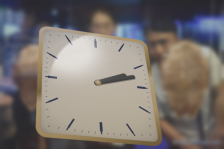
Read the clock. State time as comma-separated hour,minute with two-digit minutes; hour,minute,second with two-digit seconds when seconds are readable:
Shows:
2,12
